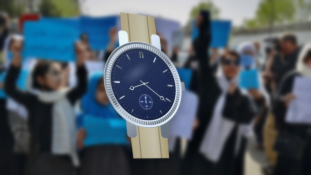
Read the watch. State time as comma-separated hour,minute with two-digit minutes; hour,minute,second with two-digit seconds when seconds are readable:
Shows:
8,21
